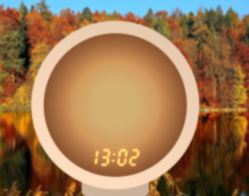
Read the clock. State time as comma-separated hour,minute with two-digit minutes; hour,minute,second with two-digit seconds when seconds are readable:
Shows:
13,02
